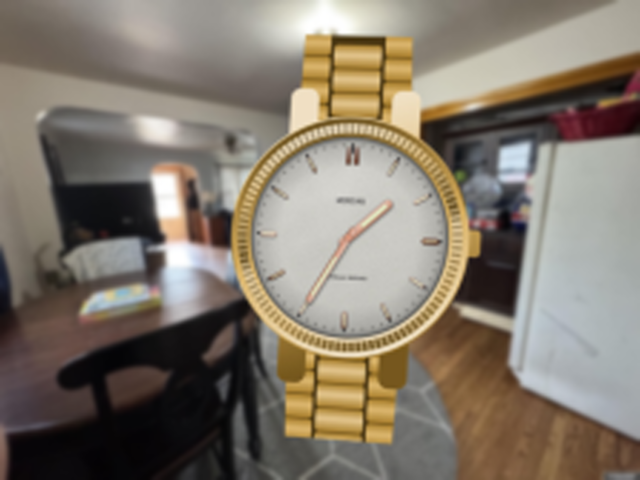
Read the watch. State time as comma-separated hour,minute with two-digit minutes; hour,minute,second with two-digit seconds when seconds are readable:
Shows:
1,35
